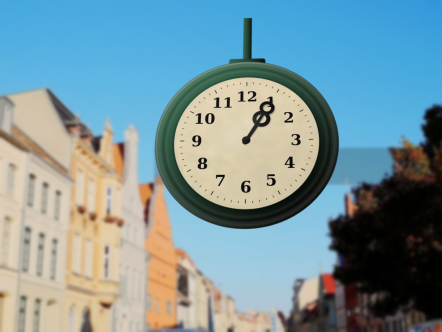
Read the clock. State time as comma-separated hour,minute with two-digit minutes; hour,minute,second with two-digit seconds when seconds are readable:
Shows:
1,05
